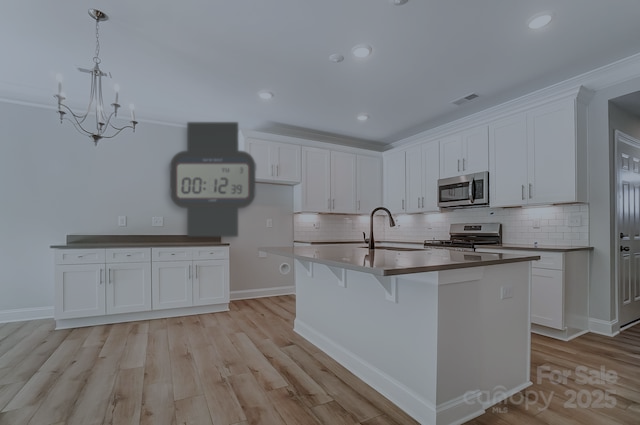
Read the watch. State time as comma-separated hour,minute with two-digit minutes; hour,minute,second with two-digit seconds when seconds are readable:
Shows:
0,12
